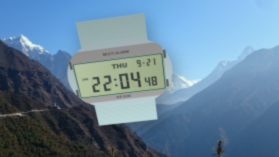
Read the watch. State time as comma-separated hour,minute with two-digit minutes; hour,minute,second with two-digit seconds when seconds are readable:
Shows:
22,04,48
